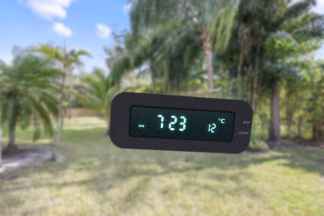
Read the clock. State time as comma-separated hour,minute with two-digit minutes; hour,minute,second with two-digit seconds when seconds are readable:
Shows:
7,23
